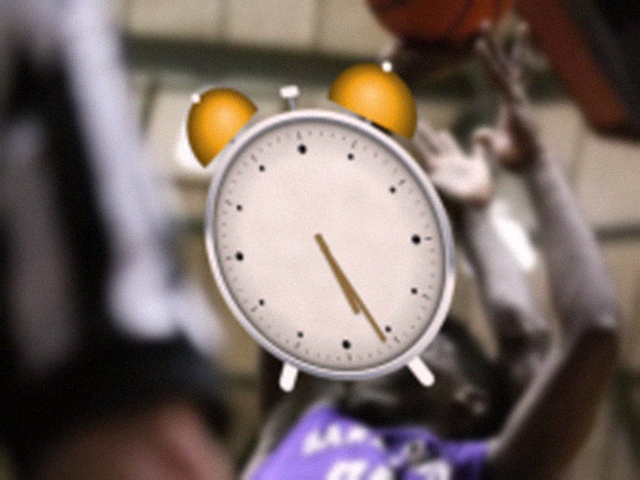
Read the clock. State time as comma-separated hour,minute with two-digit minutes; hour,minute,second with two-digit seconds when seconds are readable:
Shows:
5,26
